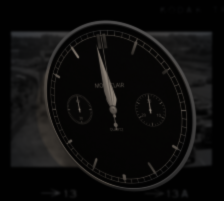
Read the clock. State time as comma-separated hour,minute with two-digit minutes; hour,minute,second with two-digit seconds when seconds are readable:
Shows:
11,59
